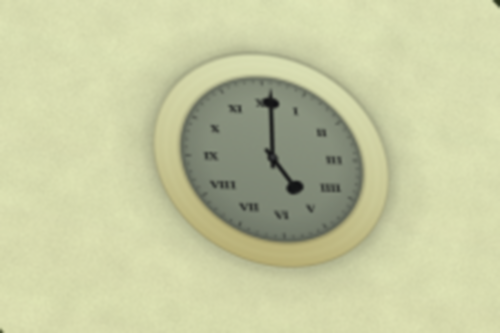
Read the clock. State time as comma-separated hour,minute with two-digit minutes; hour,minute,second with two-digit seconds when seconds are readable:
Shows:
5,01
